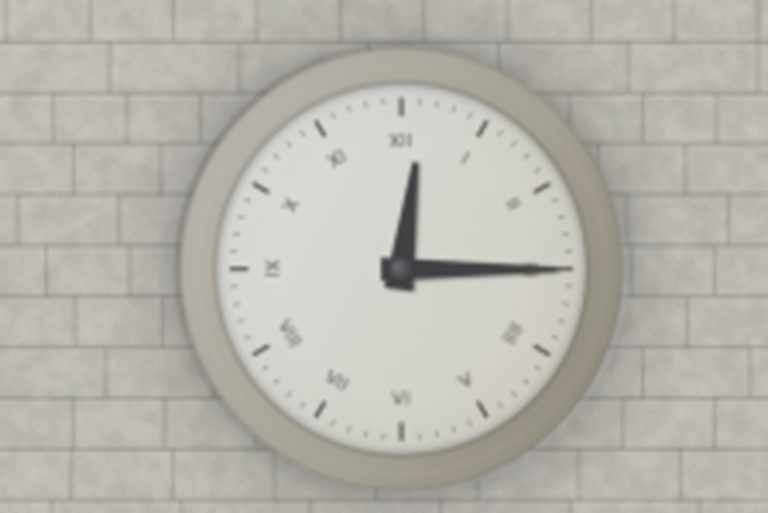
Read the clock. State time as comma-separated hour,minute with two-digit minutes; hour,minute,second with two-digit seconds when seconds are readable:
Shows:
12,15
